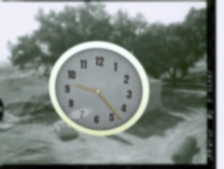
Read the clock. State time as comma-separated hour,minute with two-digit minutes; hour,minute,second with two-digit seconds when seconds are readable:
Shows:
9,23
